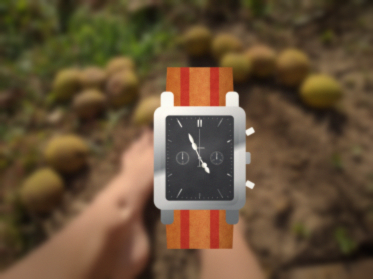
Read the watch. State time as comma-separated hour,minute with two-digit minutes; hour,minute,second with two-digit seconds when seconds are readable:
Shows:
4,56
